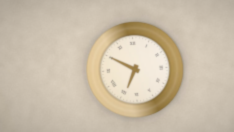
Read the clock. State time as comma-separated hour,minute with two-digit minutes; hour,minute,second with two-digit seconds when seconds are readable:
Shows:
6,50
